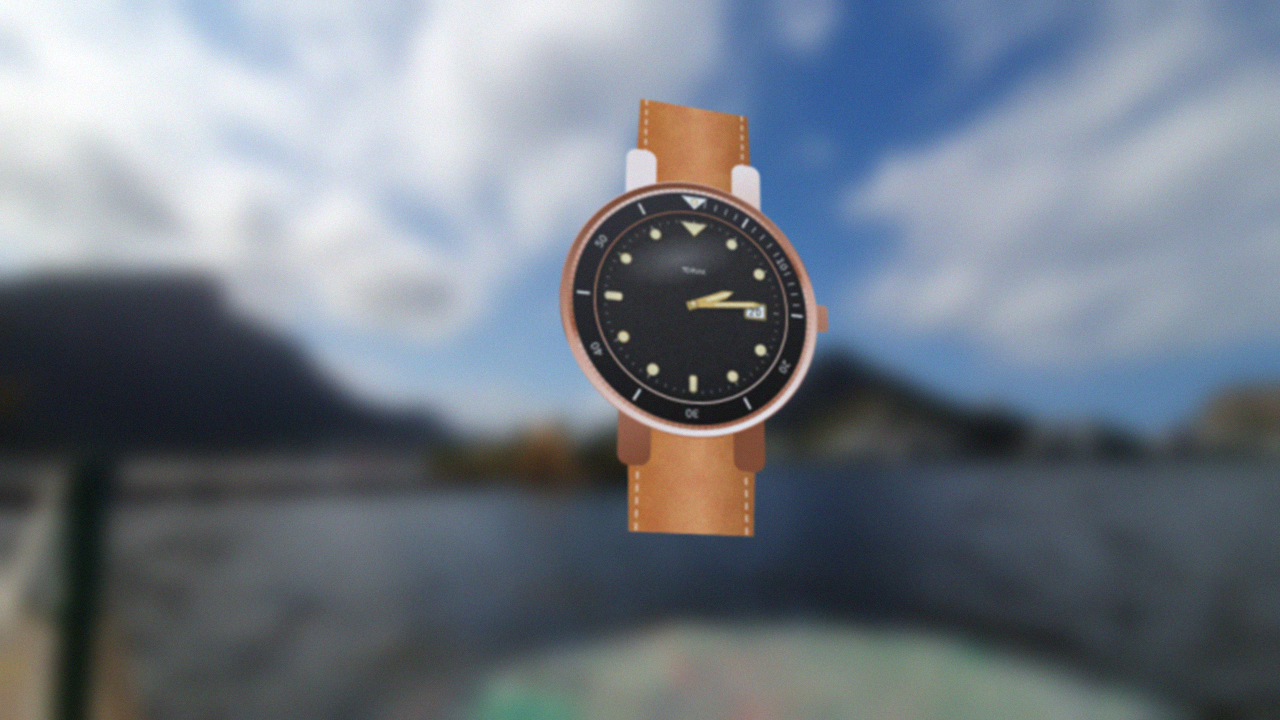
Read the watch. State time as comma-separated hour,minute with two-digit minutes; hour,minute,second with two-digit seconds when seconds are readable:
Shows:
2,14
